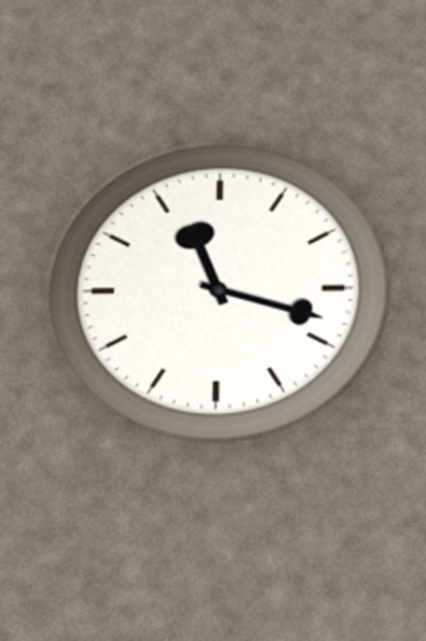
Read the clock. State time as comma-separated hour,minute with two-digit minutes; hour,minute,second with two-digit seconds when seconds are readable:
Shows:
11,18
